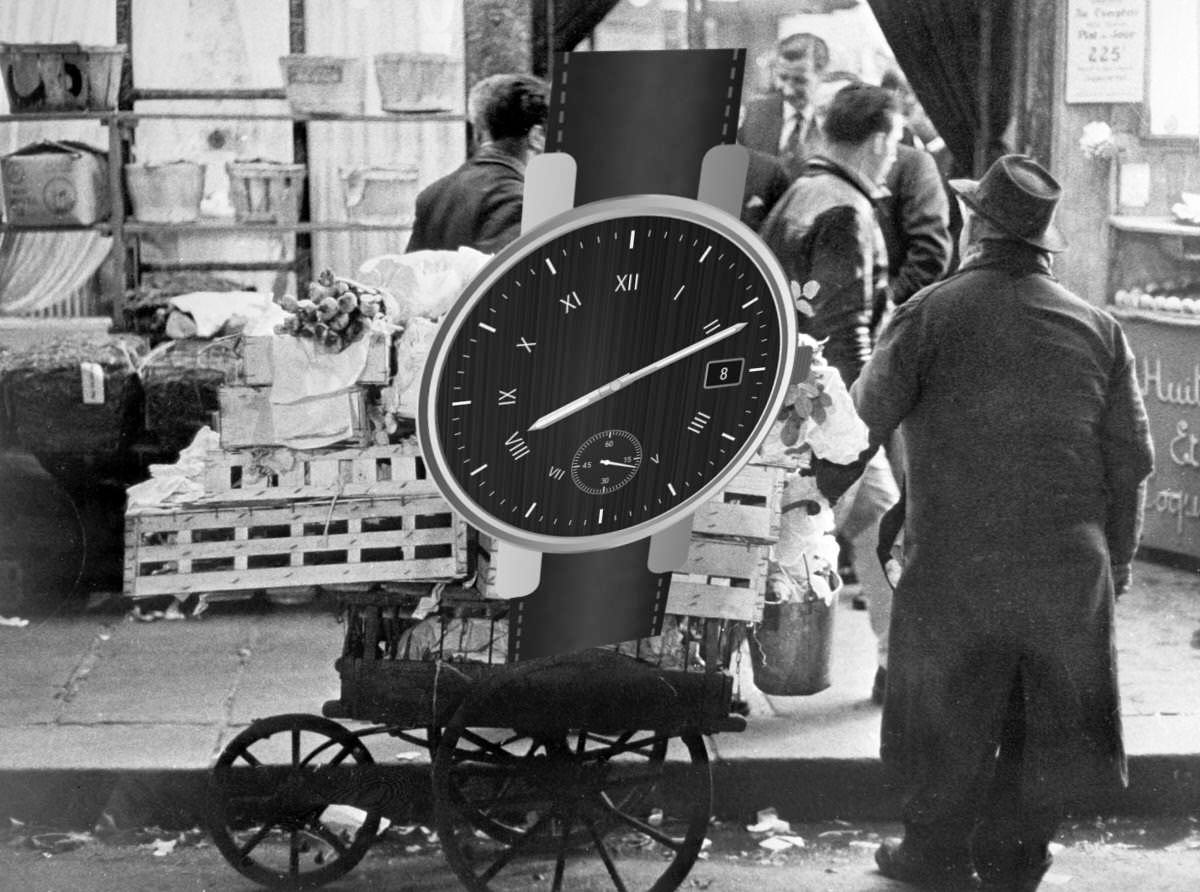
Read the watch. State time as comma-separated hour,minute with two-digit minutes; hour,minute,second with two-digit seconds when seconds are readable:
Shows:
8,11,18
